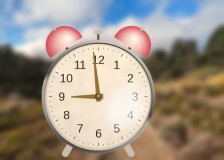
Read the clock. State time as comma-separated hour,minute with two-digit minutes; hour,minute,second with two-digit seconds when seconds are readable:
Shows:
8,59
